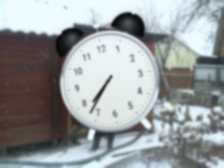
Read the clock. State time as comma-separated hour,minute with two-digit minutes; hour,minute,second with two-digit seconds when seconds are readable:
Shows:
7,37
